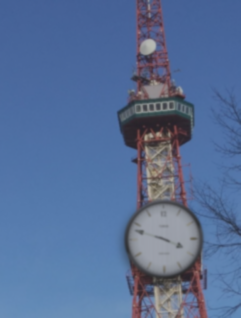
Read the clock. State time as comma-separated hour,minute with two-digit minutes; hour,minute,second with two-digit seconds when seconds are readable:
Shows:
3,48
